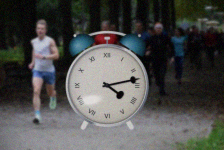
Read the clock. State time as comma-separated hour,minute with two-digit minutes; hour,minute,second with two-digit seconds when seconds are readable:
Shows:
4,13
